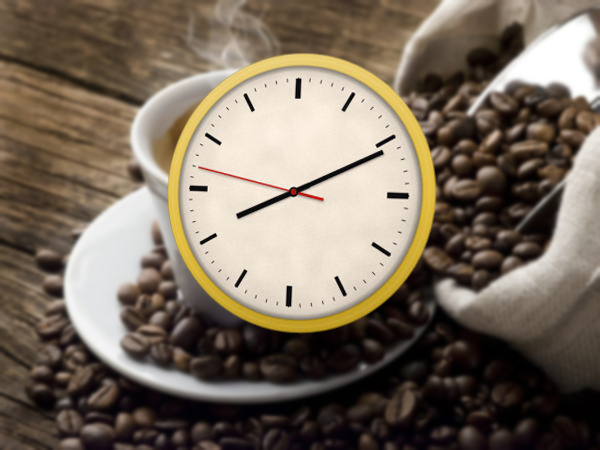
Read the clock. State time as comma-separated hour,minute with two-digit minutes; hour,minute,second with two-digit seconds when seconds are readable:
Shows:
8,10,47
